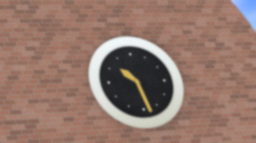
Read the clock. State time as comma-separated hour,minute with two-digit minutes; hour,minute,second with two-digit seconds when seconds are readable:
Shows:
10,28
